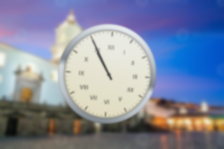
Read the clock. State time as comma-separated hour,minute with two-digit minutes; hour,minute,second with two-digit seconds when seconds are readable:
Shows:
10,55
